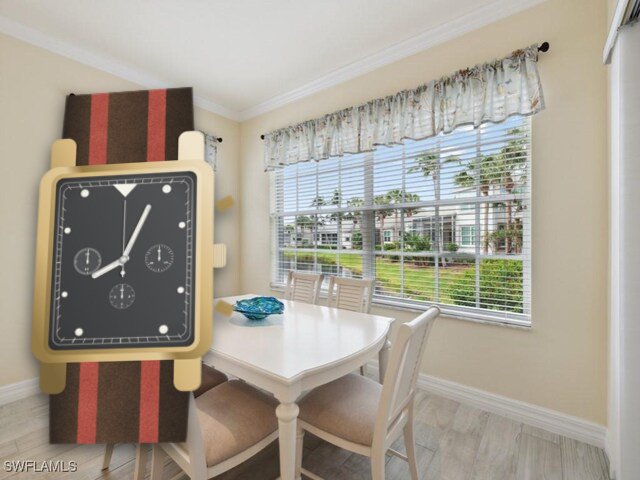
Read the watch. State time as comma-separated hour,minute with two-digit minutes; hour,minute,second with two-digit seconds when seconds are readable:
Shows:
8,04
